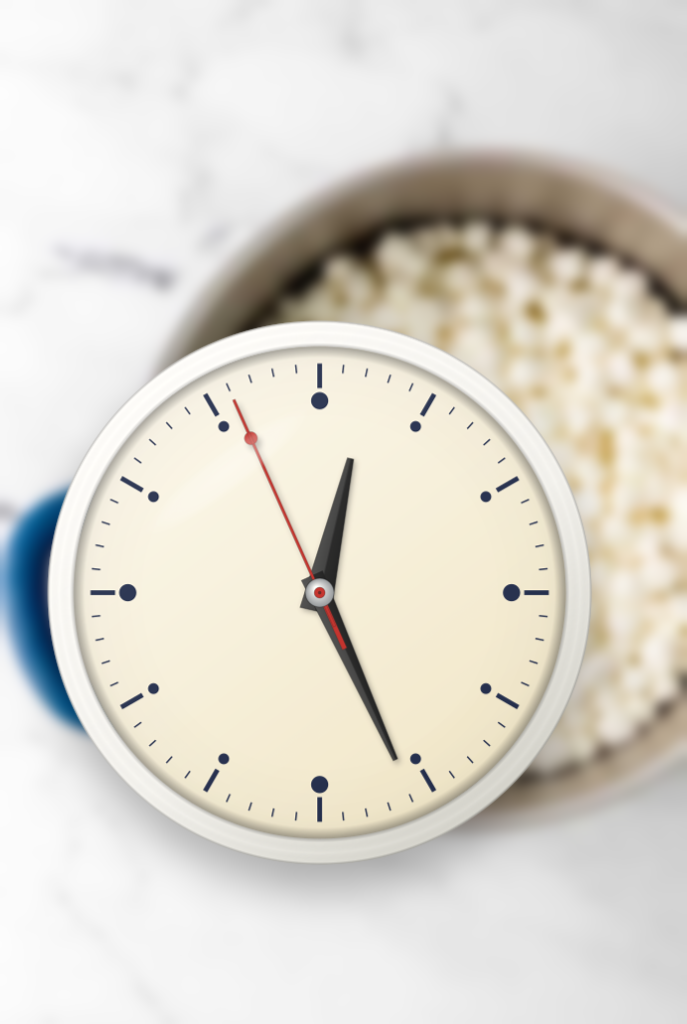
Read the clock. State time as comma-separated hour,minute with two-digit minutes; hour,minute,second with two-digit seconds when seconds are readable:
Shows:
12,25,56
